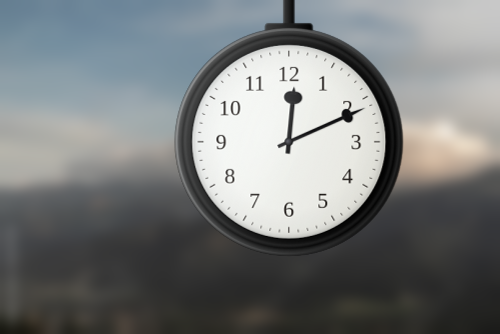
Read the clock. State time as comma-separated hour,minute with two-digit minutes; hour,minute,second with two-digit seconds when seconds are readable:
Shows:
12,11
